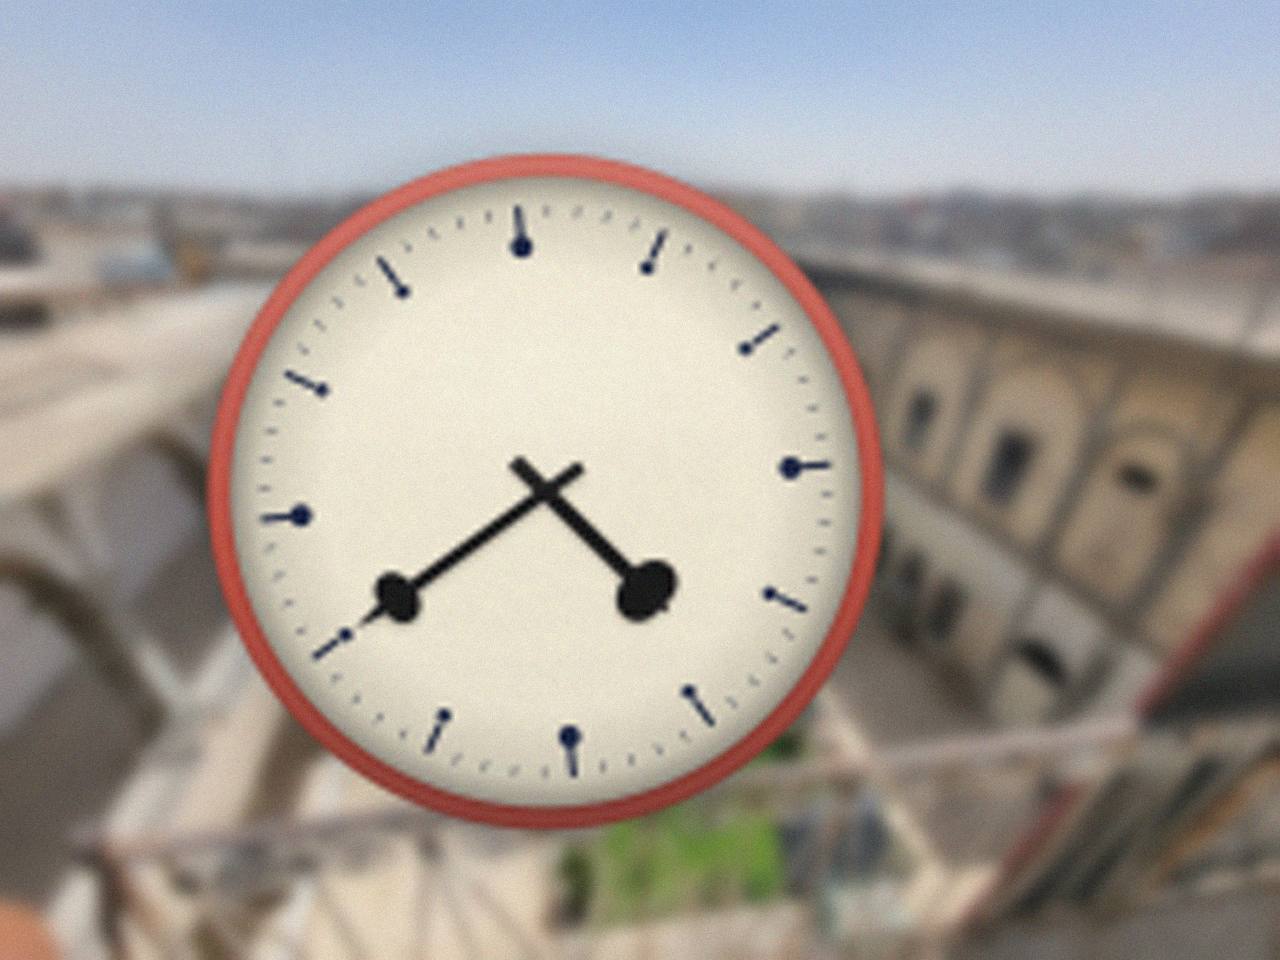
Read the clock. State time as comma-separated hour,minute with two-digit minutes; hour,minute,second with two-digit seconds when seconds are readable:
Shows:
4,40
